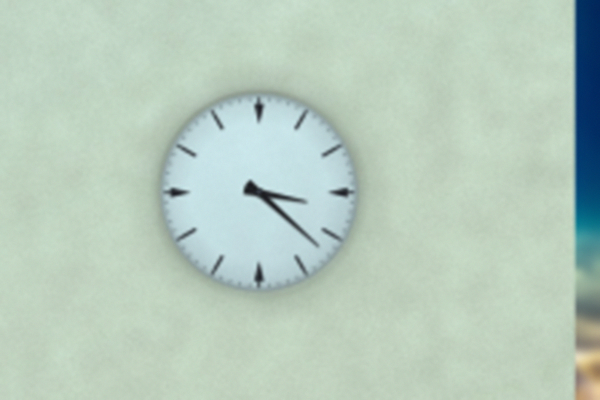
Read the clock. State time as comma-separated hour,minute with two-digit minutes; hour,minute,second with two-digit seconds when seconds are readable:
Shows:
3,22
